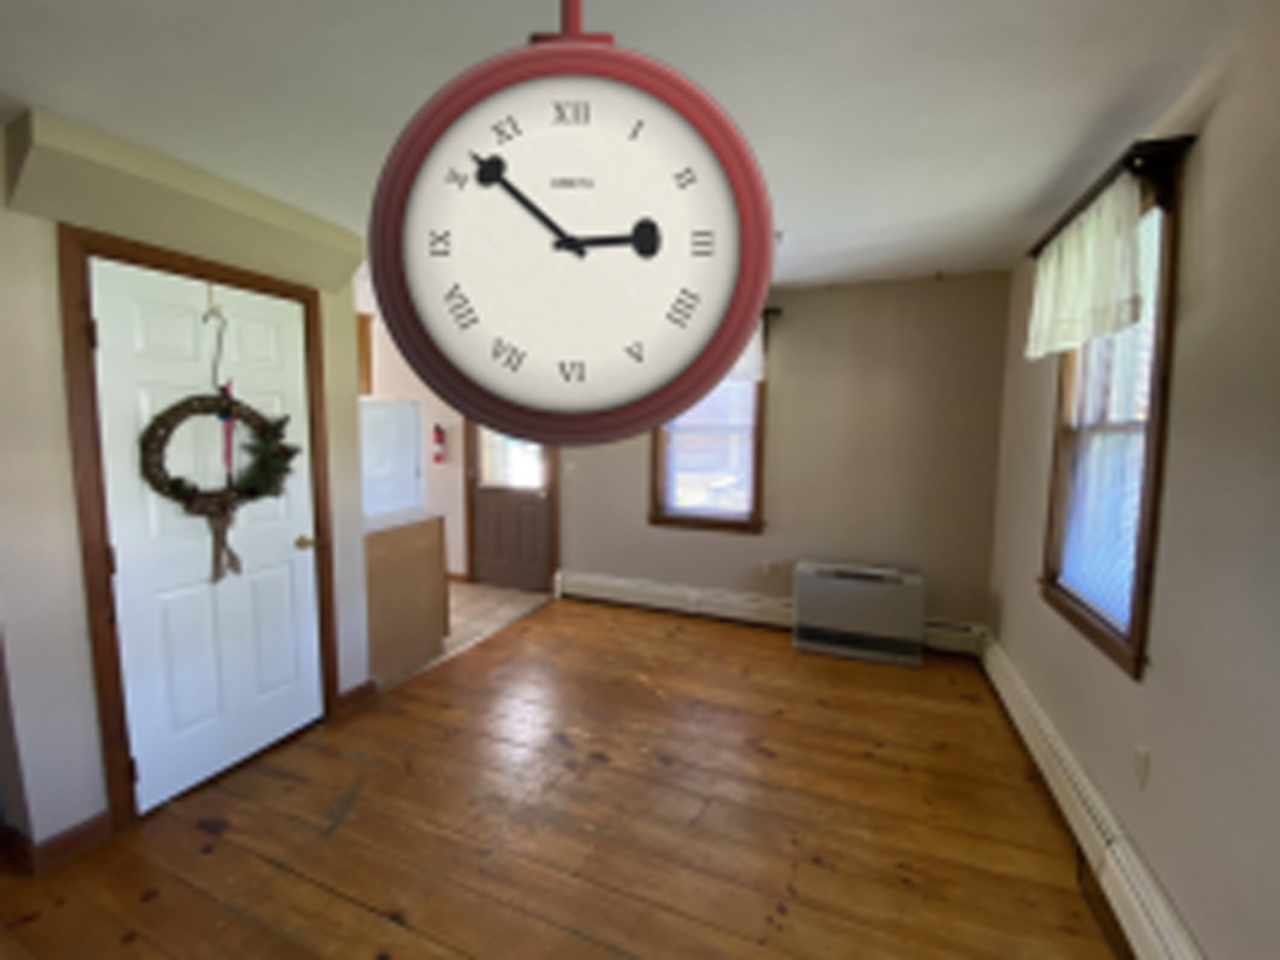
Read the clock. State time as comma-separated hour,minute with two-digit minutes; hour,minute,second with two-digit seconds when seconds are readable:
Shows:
2,52
